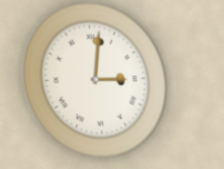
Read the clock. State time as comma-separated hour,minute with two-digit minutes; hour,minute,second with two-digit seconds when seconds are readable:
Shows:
3,02
